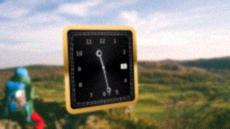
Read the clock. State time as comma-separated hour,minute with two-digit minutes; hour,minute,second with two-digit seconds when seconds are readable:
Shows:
11,28
